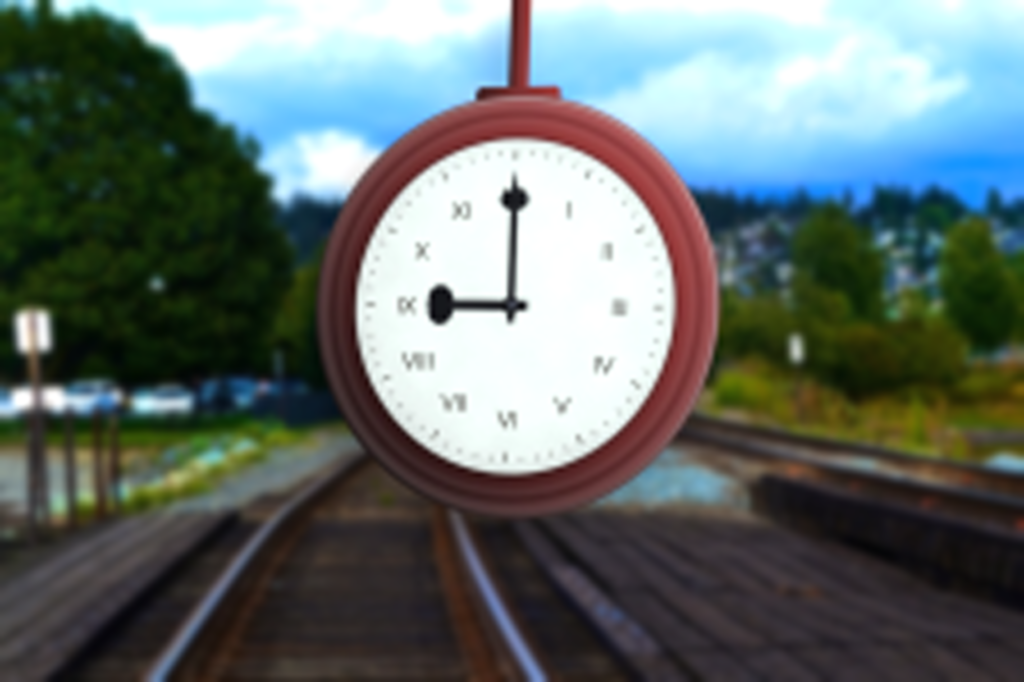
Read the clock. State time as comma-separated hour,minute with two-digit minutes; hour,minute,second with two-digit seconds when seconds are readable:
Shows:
9,00
